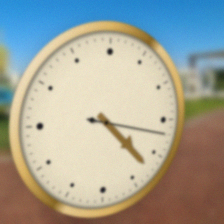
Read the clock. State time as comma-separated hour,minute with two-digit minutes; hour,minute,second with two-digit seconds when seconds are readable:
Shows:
4,22,17
